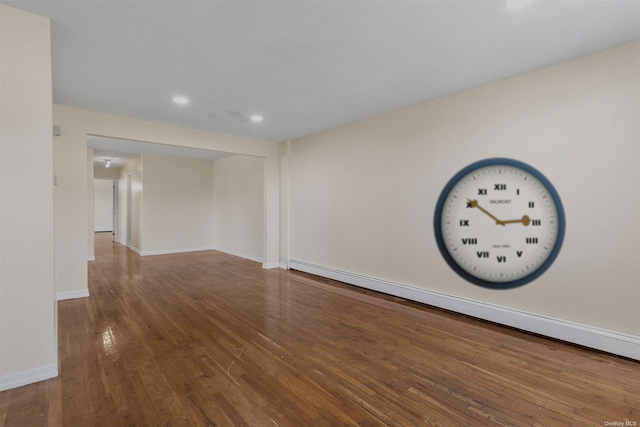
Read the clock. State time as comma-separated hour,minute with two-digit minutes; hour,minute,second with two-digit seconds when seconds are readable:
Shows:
2,51
